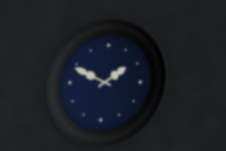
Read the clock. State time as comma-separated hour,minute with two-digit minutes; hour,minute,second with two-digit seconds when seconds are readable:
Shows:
1,49
